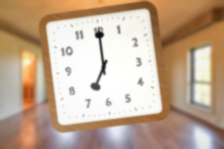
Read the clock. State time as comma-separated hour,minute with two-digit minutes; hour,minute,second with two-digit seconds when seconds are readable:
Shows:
7,00
